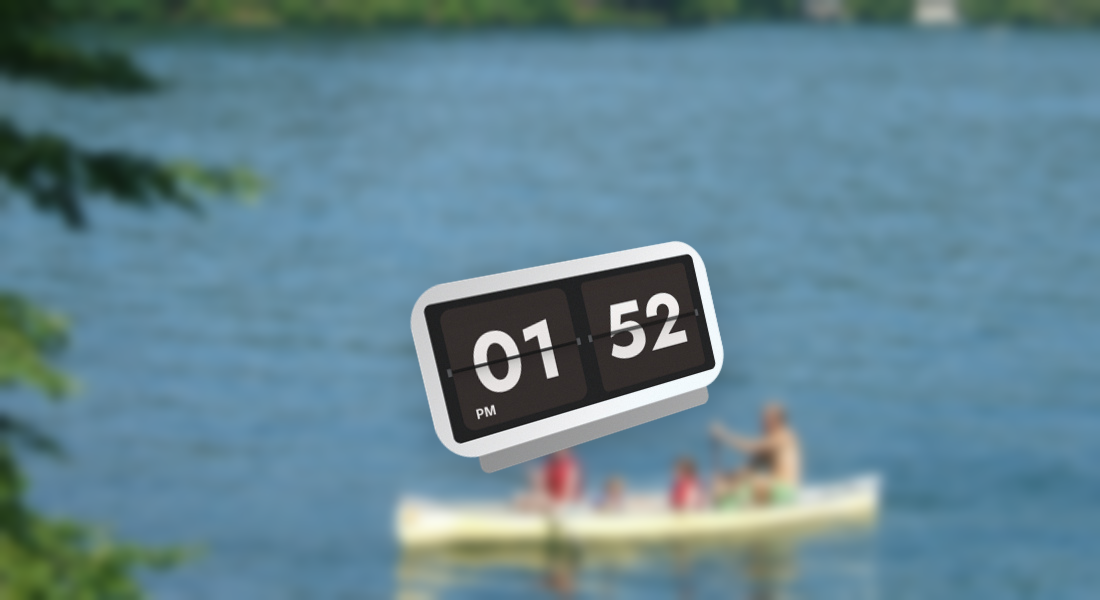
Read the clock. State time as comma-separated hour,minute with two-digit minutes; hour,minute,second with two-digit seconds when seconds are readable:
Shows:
1,52
